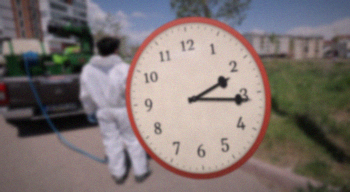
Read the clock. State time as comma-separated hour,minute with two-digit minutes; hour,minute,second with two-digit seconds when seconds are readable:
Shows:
2,16
